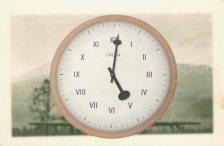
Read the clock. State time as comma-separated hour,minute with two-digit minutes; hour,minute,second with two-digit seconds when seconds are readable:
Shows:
5,01
